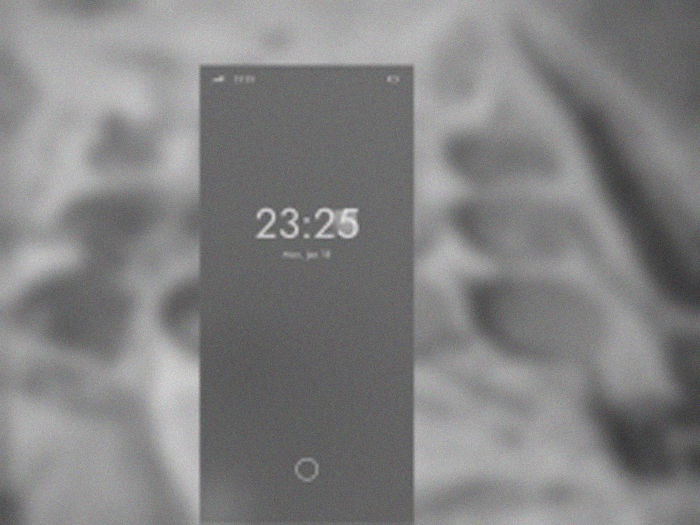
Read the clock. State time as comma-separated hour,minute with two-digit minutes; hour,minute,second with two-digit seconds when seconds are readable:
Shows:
23,25
